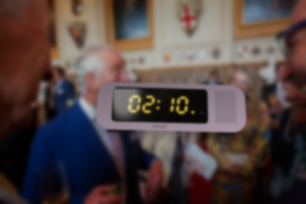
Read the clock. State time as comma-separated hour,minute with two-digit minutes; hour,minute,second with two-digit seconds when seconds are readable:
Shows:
2,10
